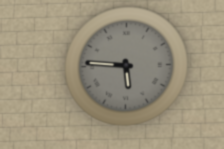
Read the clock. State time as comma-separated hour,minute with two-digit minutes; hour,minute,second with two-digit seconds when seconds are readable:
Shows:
5,46
